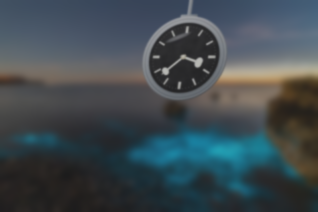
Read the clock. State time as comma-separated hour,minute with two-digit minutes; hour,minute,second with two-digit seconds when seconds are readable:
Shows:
3,38
